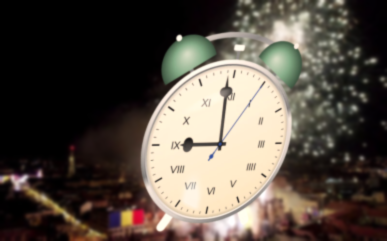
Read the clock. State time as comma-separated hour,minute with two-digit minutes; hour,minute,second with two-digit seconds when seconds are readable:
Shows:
8,59,05
